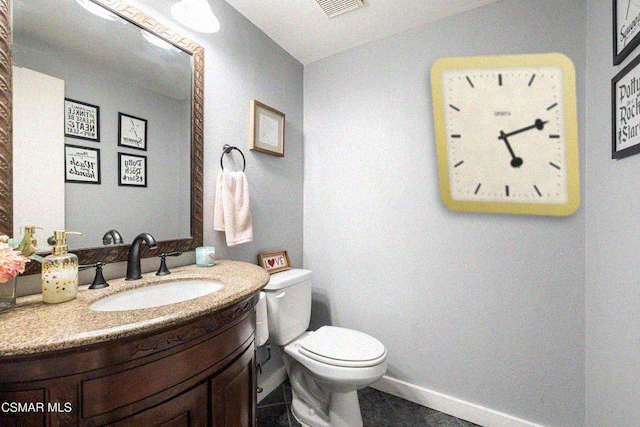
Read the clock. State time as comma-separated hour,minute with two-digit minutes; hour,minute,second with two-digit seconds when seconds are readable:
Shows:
5,12
